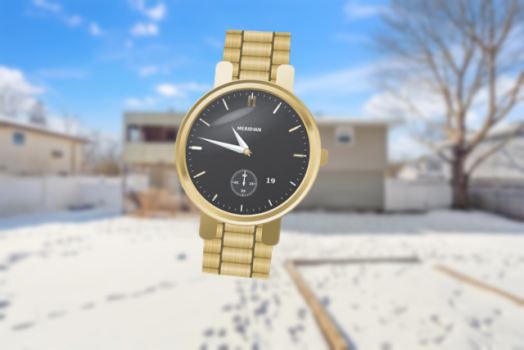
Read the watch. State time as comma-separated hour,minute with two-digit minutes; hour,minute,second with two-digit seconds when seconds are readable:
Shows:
10,47
